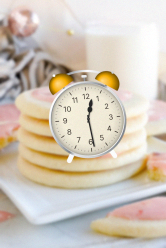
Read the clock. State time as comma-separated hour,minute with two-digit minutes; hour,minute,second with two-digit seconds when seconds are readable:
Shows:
12,29
